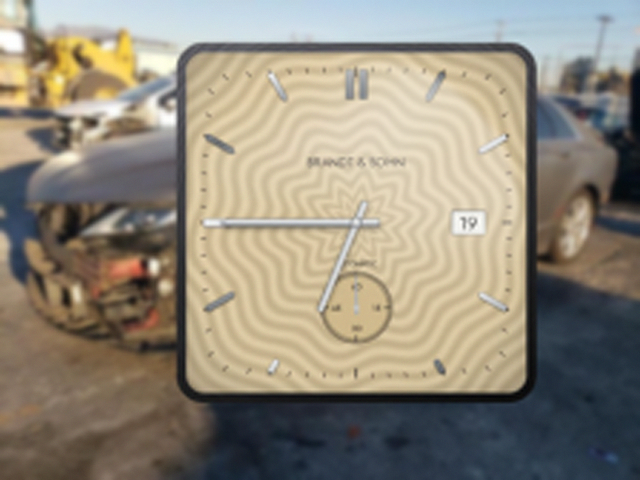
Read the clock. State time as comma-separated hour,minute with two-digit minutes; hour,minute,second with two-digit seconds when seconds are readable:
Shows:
6,45
